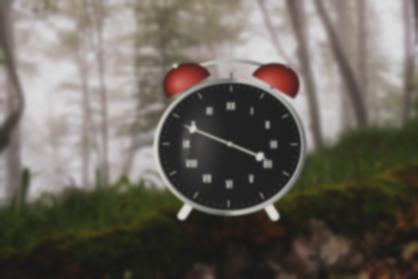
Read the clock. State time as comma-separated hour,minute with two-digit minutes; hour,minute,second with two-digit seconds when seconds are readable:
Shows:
3,49
